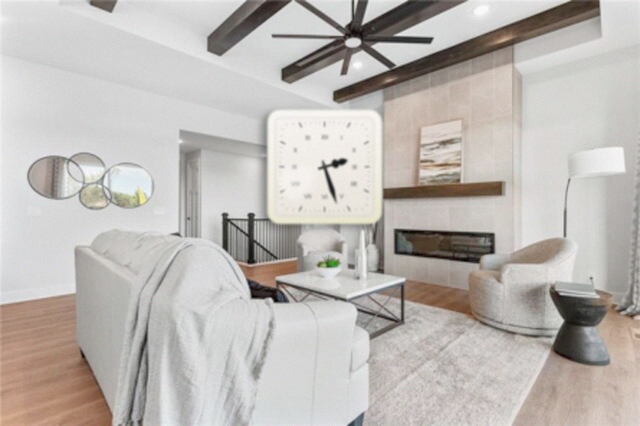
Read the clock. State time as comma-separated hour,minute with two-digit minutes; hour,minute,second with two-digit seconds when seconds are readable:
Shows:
2,27
